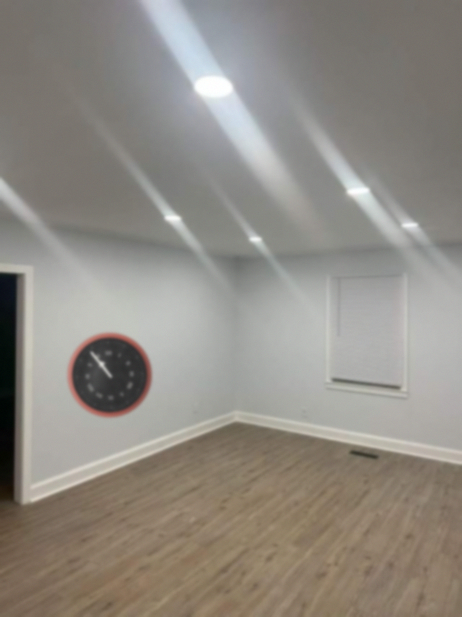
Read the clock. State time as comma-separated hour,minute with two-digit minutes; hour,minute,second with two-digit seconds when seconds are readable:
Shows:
10,54
